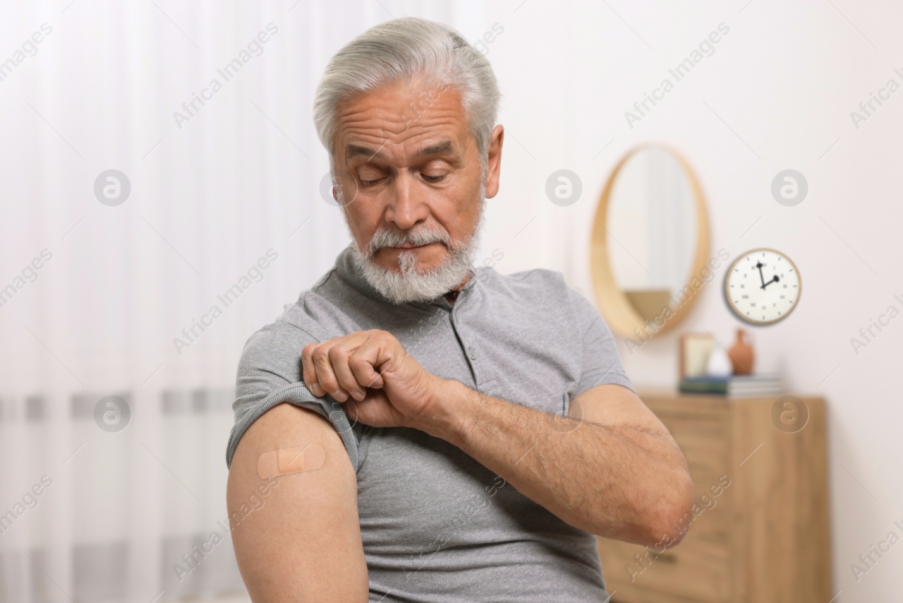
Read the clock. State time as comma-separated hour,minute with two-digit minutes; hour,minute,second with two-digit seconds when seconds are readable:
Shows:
1,58
